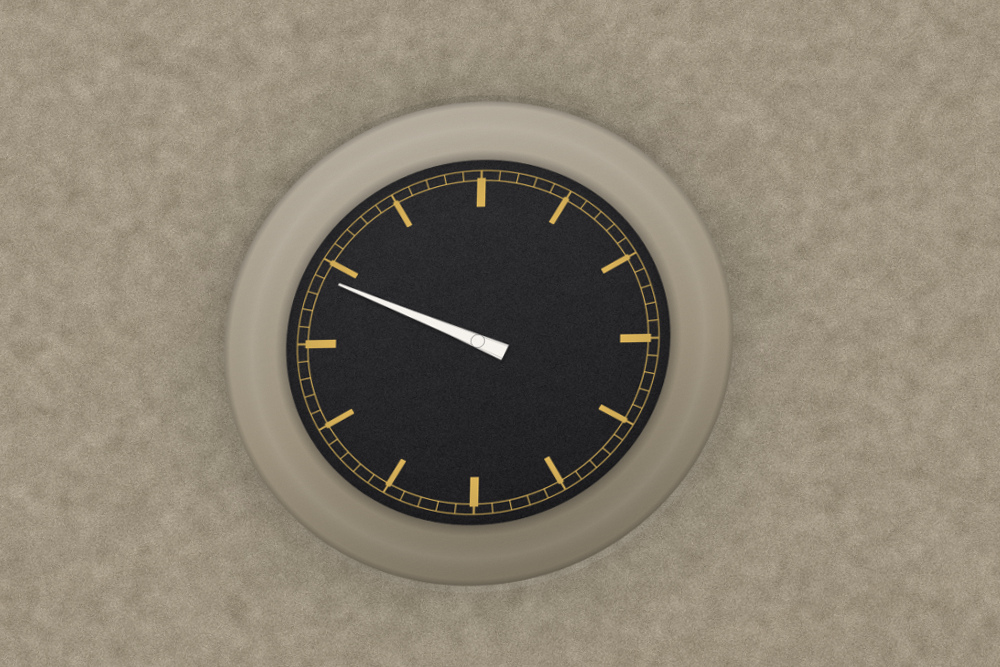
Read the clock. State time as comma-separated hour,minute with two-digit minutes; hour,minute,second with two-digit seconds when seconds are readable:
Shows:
9,49
